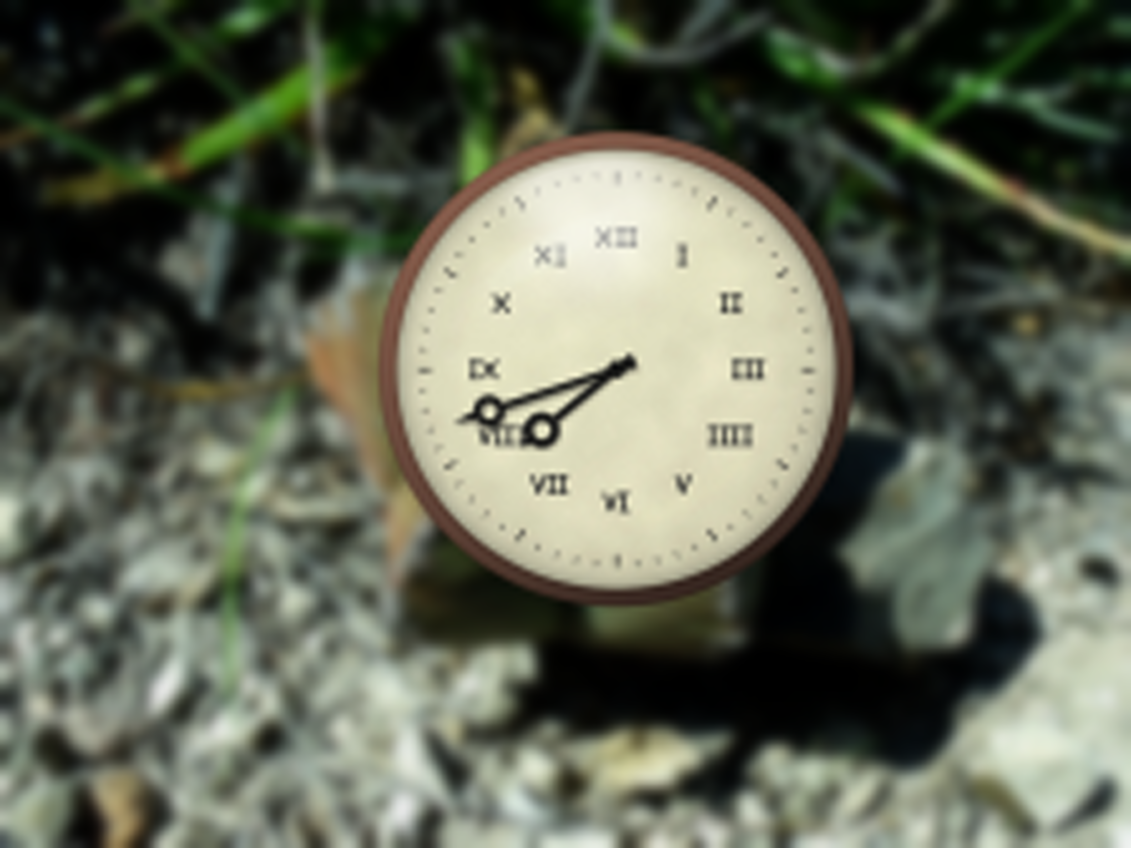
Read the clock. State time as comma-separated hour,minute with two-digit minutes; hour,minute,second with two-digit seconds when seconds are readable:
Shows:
7,42
